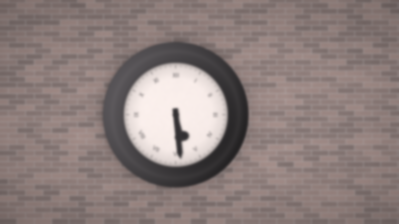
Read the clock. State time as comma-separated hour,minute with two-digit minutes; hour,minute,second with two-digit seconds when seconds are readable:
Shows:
5,29
